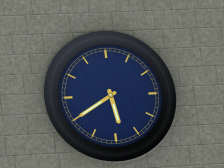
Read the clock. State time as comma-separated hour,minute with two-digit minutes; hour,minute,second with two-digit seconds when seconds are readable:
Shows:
5,40
